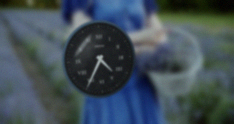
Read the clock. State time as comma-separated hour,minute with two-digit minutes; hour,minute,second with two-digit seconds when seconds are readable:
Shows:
4,35
